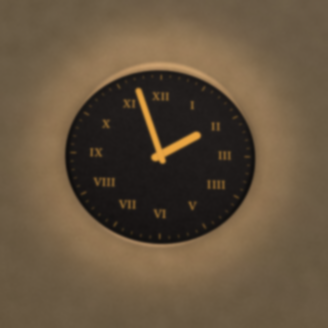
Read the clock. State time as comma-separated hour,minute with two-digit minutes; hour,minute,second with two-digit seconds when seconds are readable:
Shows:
1,57
